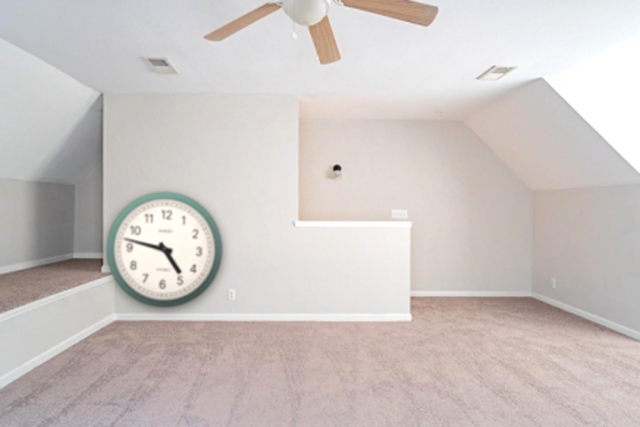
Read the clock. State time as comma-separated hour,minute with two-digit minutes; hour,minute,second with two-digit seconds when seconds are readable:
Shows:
4,47
